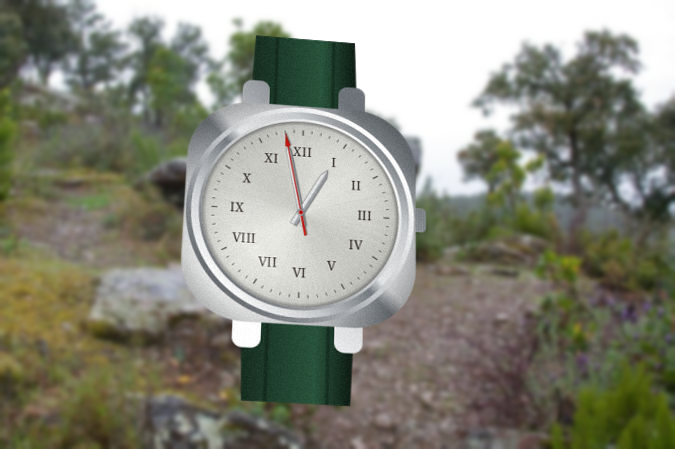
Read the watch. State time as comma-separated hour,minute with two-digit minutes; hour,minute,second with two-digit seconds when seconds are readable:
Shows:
12,57,58
